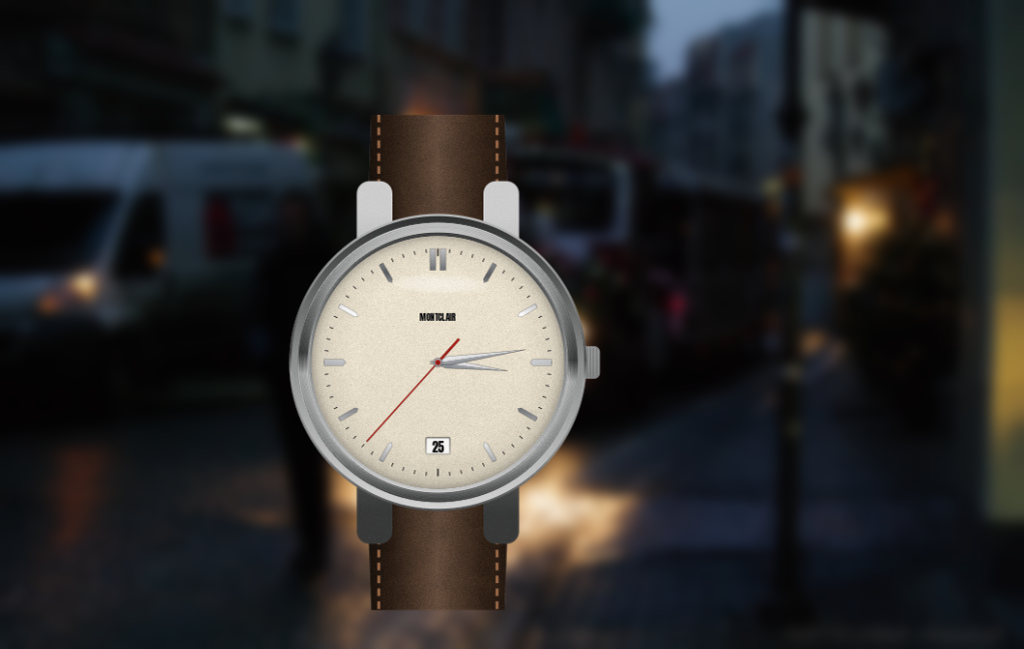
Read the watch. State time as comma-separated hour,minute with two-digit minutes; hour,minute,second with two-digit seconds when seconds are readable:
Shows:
3,13,37
